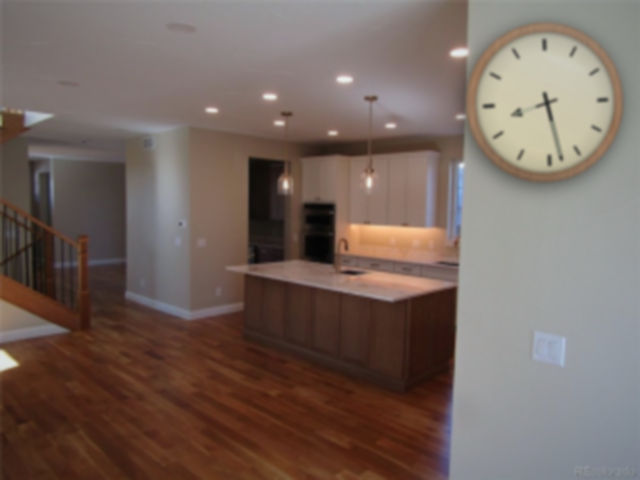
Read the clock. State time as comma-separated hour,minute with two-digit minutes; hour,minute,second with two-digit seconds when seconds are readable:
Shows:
8,28
